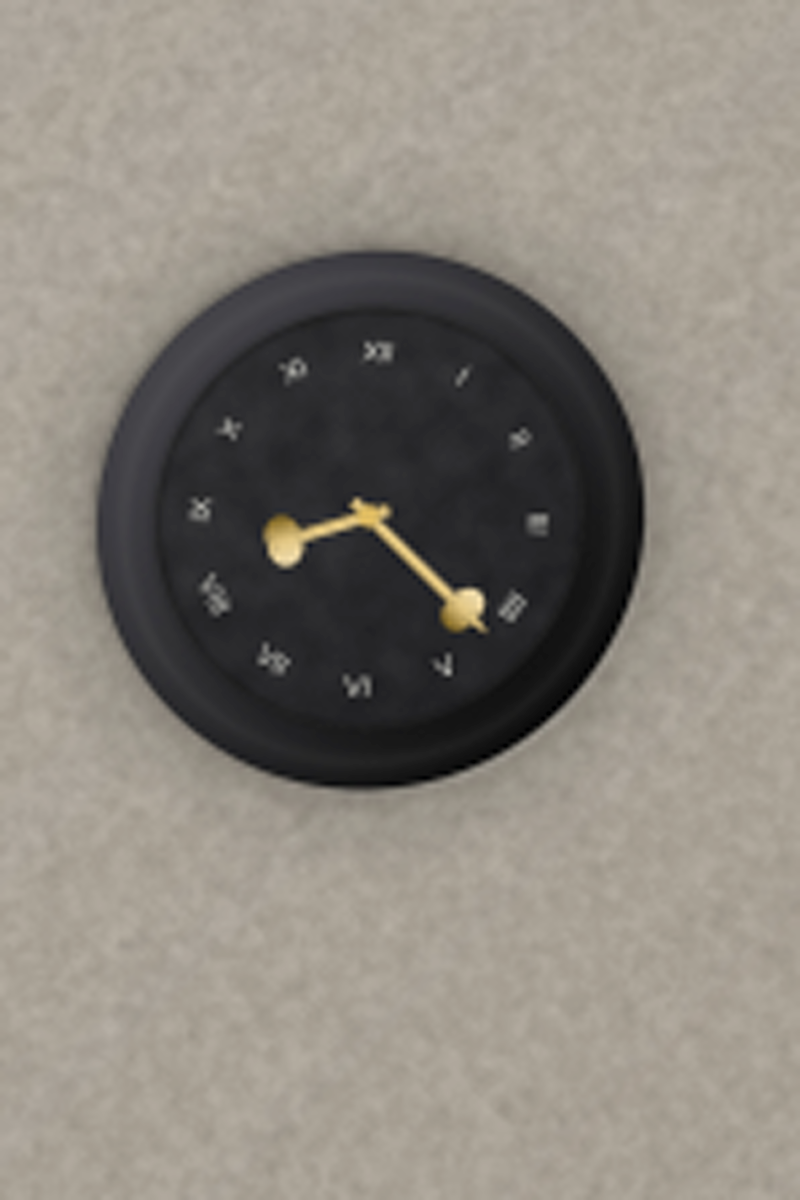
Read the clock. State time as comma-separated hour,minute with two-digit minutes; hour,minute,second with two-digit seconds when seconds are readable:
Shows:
8,22
